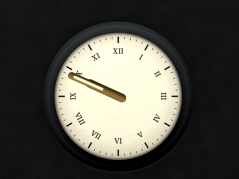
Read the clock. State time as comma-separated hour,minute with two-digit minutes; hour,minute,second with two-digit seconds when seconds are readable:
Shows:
9,49
